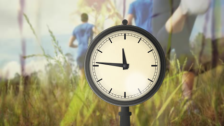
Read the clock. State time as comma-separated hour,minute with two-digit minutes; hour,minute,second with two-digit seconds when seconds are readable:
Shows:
11,46
